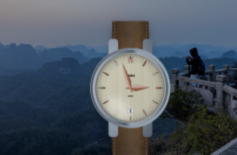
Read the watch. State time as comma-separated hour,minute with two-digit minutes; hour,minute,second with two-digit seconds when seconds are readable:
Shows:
2,57
